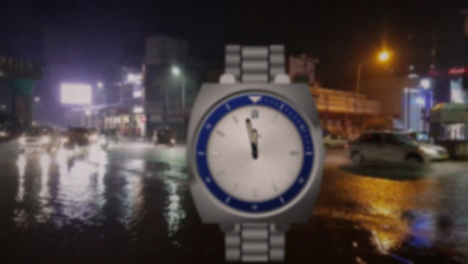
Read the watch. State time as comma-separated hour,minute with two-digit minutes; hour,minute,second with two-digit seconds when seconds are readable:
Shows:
11,58
